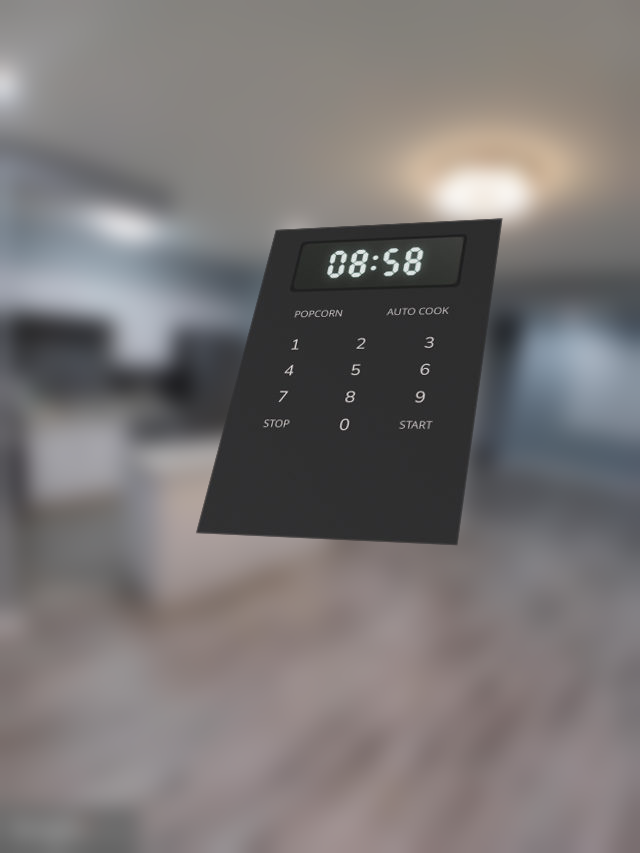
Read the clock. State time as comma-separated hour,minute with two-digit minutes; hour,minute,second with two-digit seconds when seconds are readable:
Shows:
8,58
